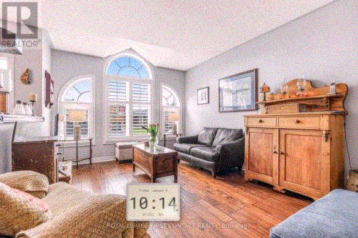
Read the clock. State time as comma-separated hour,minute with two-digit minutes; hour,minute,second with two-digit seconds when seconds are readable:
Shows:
10,14
